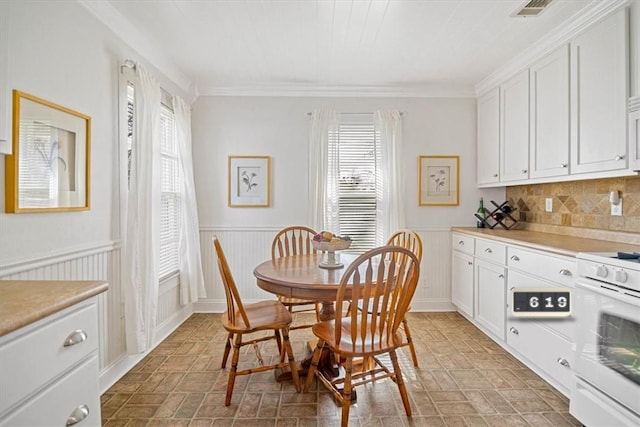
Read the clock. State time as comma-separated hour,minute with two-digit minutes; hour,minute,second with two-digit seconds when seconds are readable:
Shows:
6,19
